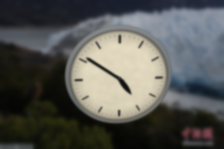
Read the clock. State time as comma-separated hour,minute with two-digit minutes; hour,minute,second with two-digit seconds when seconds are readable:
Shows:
4,51
